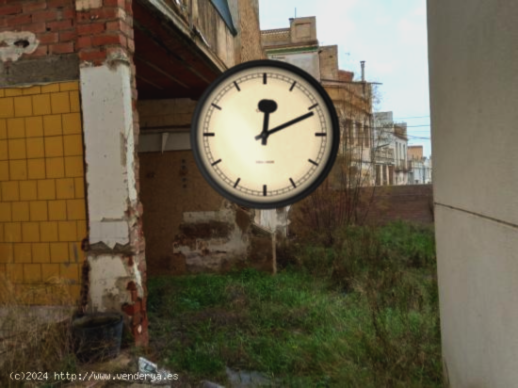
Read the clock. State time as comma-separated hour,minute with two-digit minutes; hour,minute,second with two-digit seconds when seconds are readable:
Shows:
12,11
